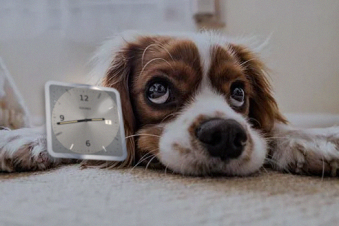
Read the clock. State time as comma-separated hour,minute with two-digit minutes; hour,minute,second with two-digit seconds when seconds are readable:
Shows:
2,43
